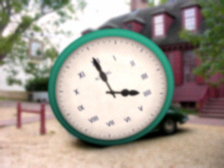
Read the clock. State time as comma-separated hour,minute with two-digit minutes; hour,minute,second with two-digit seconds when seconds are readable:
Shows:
4,00
